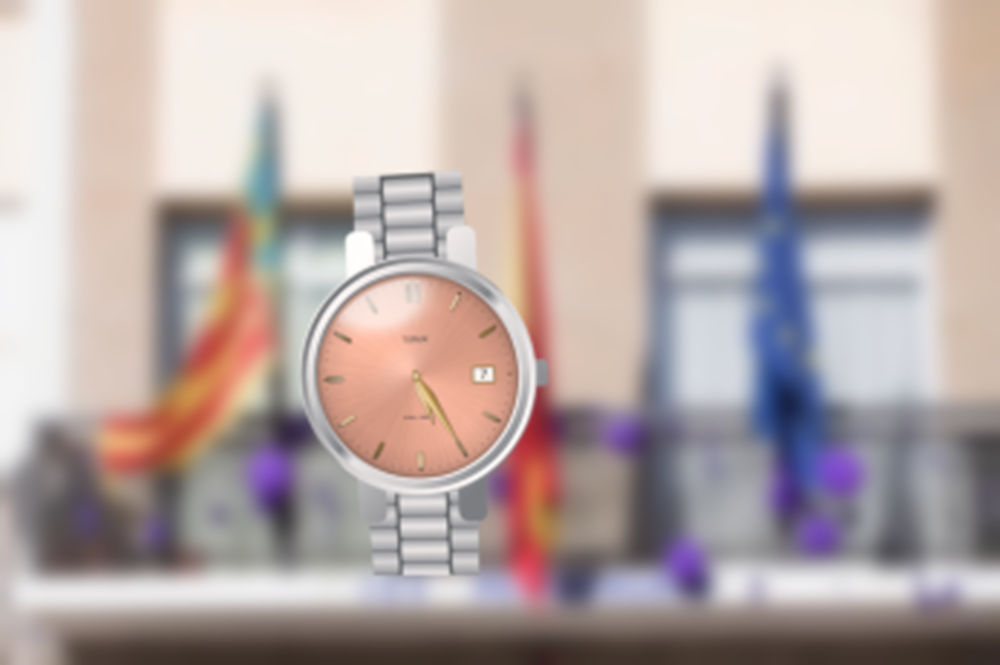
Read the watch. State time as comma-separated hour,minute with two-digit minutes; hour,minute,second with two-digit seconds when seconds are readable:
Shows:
5,25
